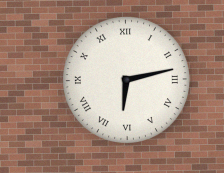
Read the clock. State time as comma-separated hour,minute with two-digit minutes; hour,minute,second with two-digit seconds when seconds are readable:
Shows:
6,13
